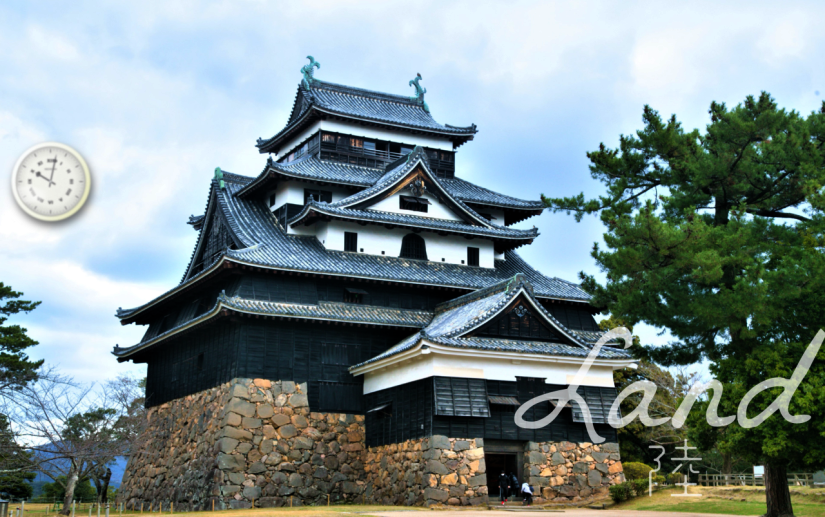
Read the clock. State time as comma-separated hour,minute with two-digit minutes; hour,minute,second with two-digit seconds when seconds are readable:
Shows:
10,02
